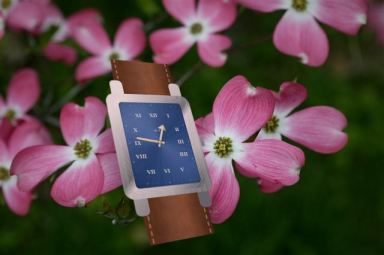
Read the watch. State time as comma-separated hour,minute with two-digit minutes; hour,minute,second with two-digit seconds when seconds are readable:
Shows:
12,47
